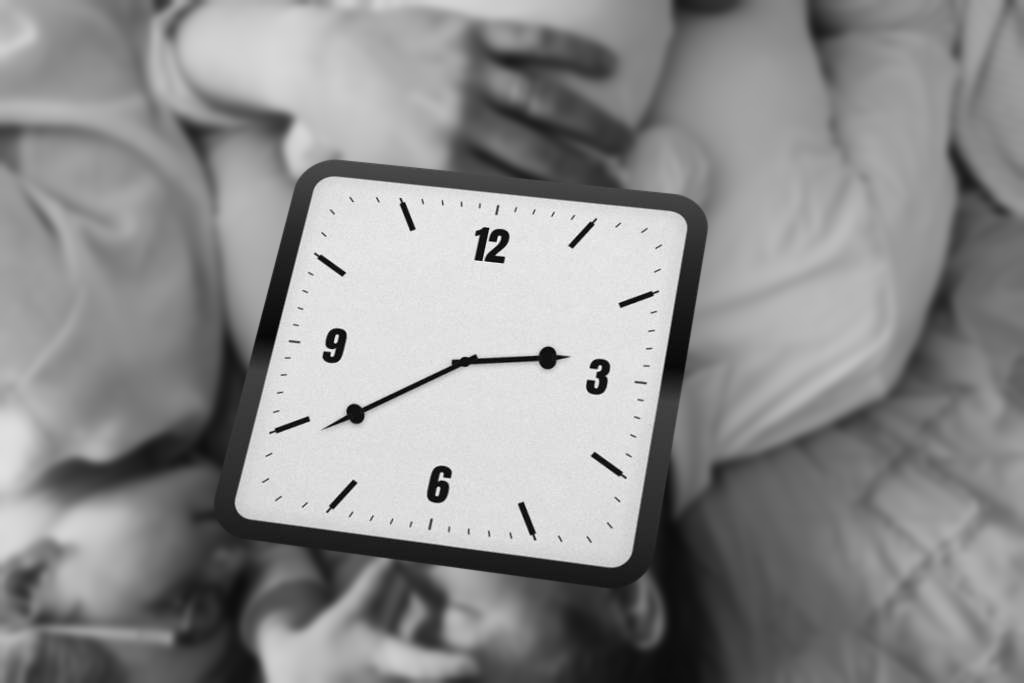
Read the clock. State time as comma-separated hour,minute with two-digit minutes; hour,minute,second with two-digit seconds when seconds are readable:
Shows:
2,39
